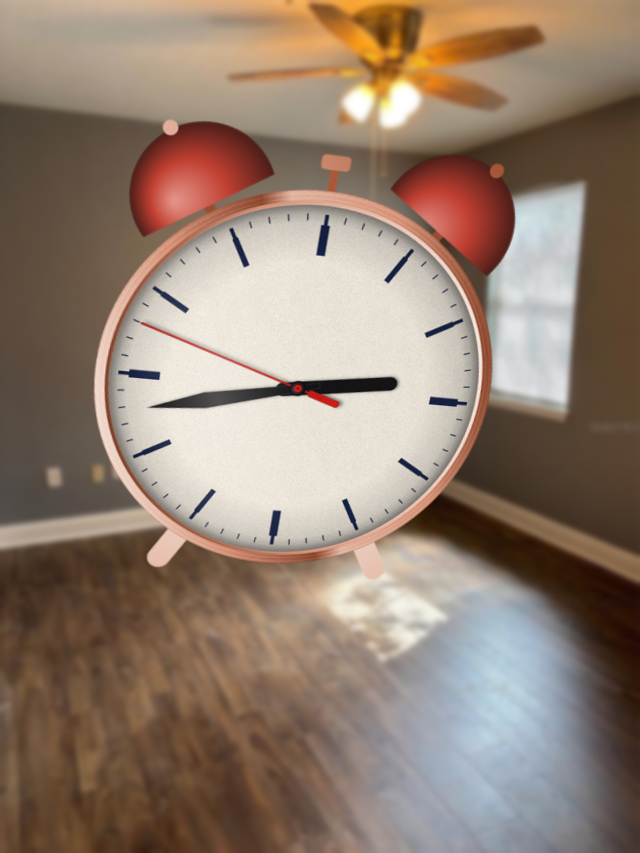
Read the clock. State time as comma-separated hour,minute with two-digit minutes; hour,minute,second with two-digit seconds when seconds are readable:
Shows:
2,42,48
